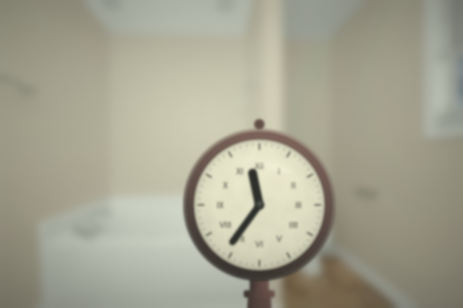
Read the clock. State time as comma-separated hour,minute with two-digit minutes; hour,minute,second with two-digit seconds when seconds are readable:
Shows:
11,36
